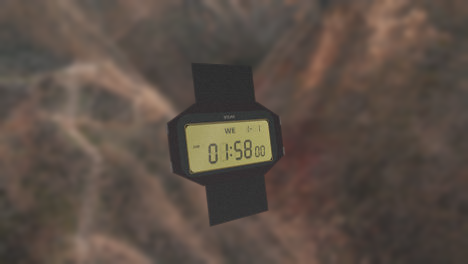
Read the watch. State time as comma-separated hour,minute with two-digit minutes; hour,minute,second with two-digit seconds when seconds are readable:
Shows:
1,58,00
